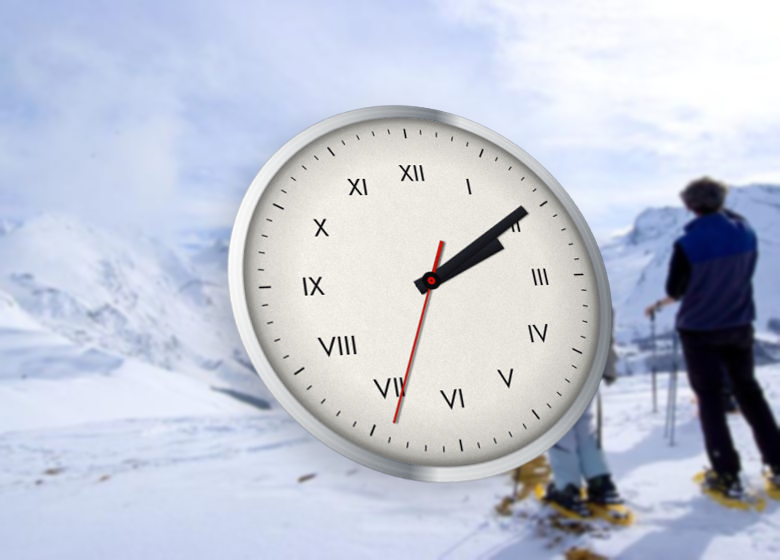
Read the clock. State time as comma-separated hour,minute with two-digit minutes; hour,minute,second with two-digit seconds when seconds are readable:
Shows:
2,09,34
